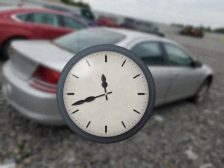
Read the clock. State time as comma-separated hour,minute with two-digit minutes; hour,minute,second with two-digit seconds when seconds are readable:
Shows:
11,42
